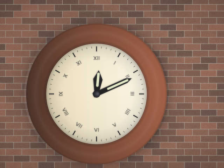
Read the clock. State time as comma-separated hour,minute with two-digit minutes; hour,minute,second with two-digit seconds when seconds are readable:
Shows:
12,11
